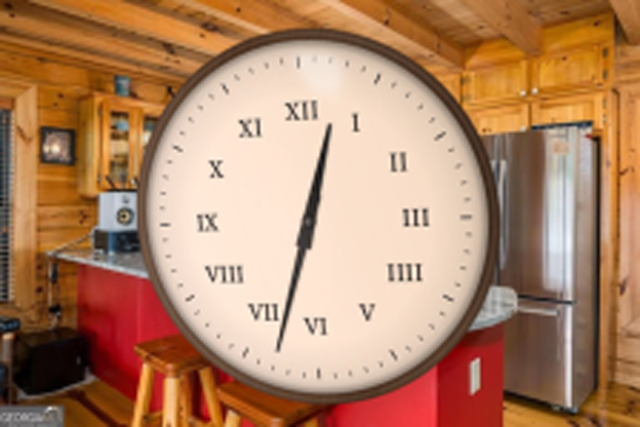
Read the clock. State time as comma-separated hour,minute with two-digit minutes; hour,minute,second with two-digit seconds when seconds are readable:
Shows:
12,33
